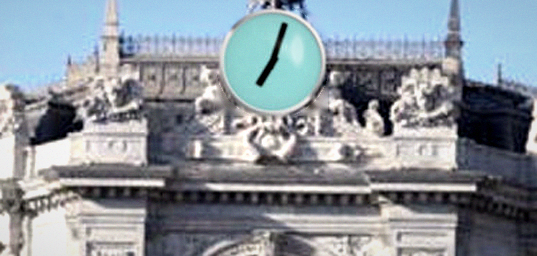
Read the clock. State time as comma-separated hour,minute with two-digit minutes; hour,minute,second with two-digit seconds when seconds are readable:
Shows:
7,03
